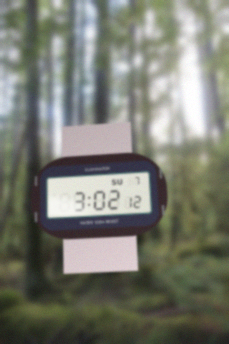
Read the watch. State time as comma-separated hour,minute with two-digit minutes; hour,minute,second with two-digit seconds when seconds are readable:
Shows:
3,02,12
